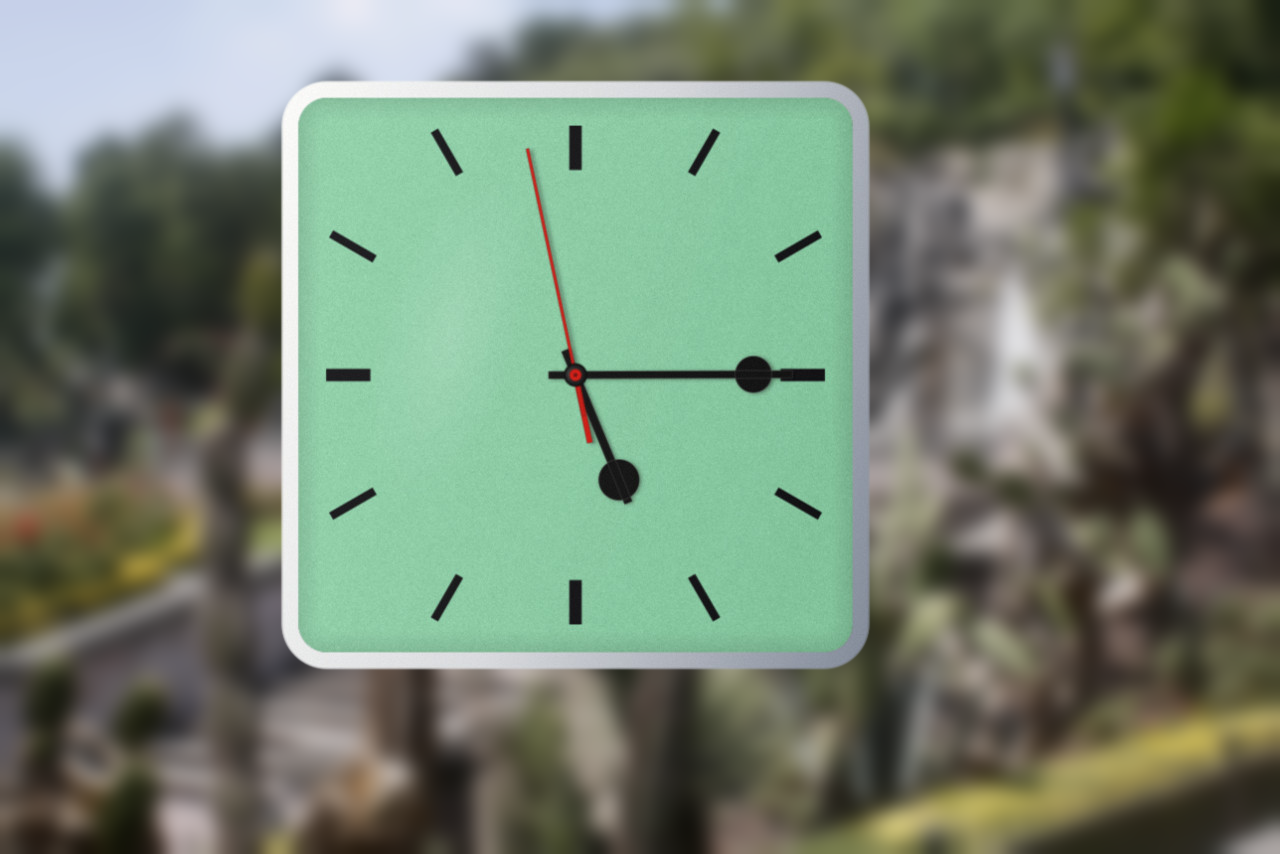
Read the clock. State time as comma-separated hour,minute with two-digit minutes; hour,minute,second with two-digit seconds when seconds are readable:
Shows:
5,14,58
